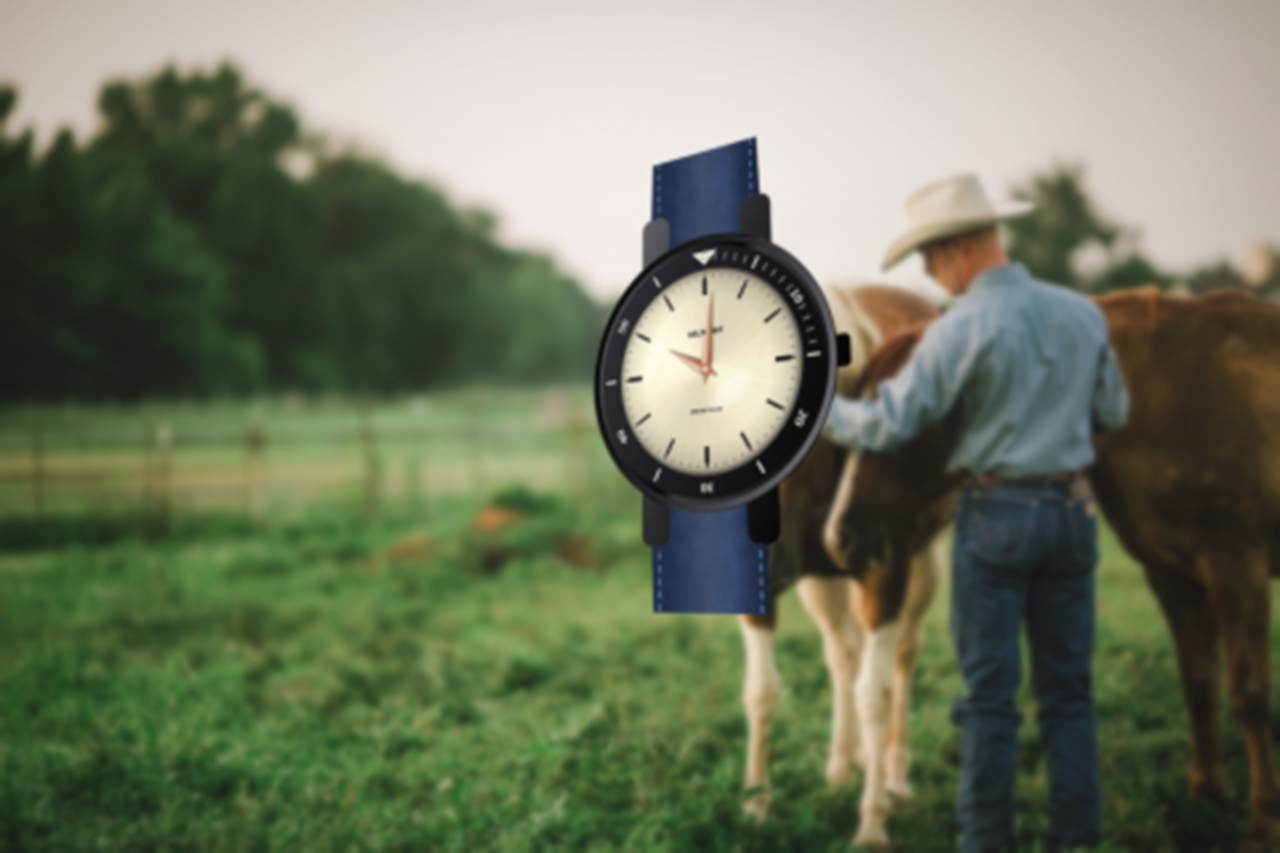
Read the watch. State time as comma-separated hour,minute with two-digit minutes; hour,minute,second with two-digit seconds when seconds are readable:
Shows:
10,01
